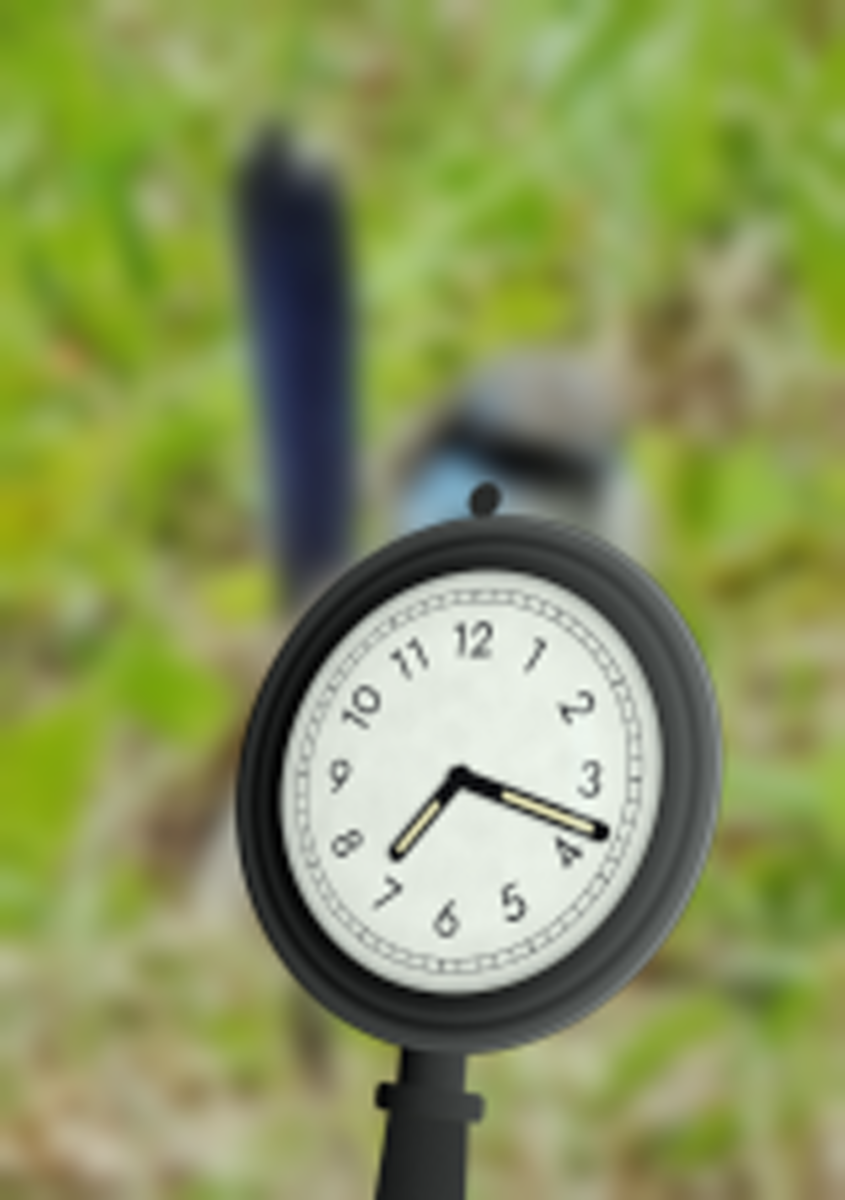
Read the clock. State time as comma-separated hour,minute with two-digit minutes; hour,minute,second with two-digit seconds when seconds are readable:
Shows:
7,18
